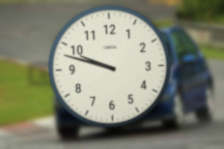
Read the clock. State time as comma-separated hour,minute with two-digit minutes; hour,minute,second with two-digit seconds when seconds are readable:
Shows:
9,48
